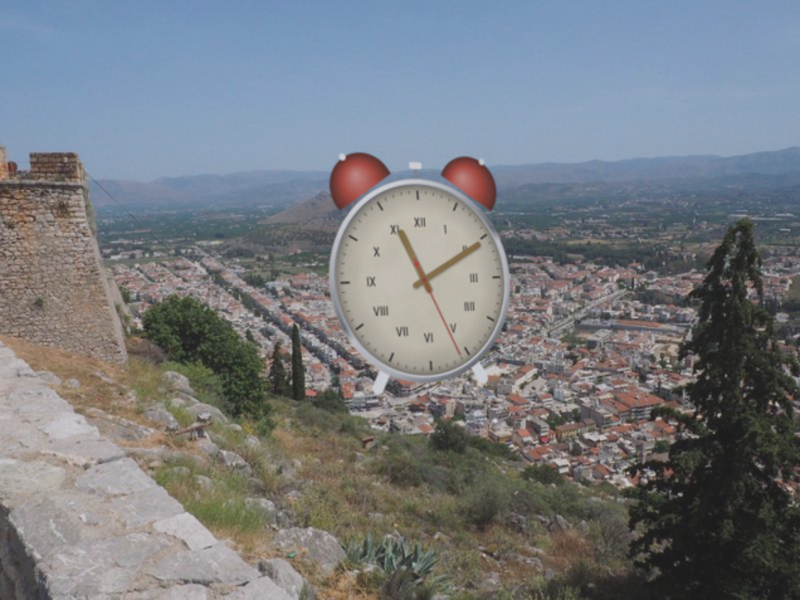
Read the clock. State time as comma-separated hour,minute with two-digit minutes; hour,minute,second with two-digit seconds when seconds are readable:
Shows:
11,10,26
